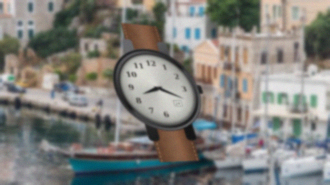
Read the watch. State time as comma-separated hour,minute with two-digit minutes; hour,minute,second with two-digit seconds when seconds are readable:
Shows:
8,19
